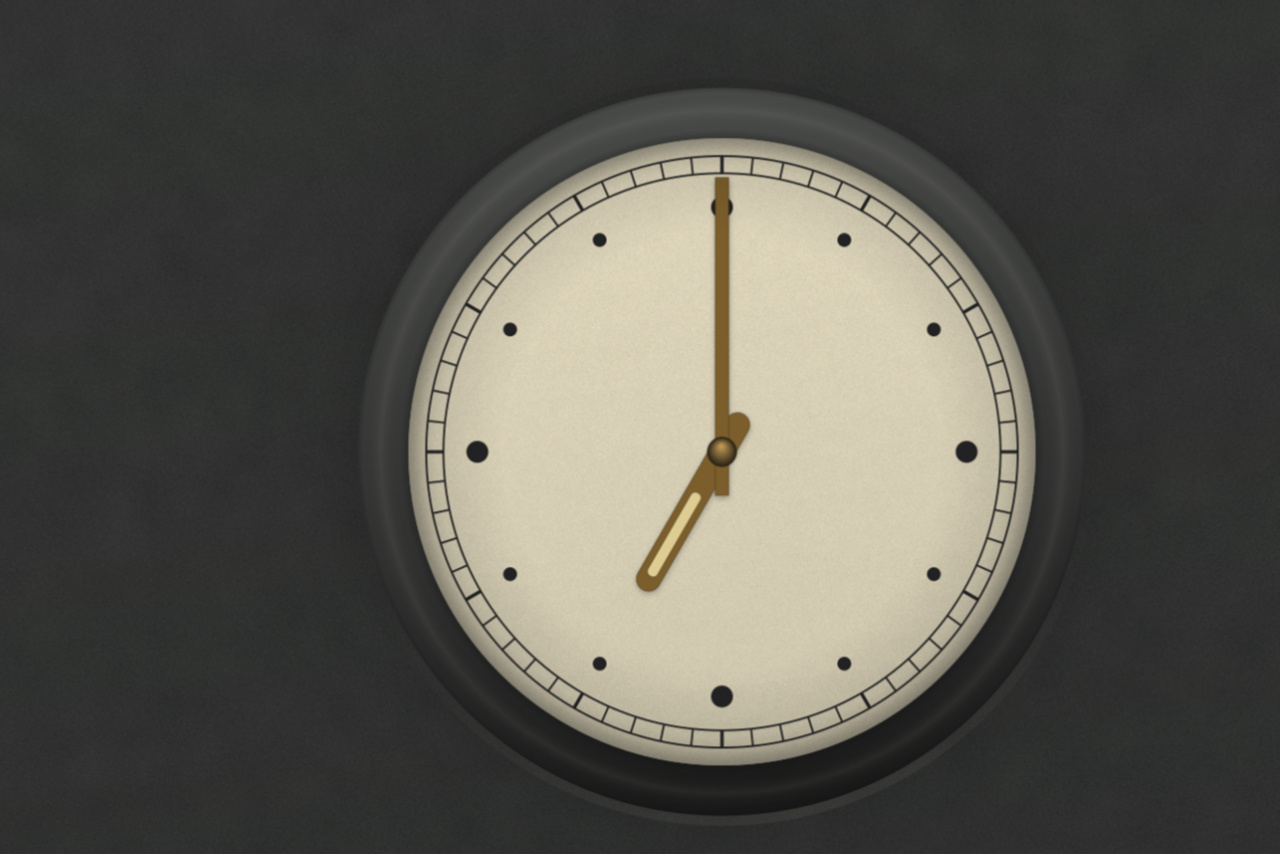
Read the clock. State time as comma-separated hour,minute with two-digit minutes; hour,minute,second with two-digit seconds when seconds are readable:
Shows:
7,00
